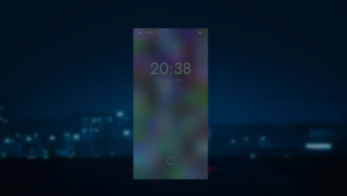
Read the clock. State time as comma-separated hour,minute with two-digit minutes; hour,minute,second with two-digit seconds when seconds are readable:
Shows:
20,38
